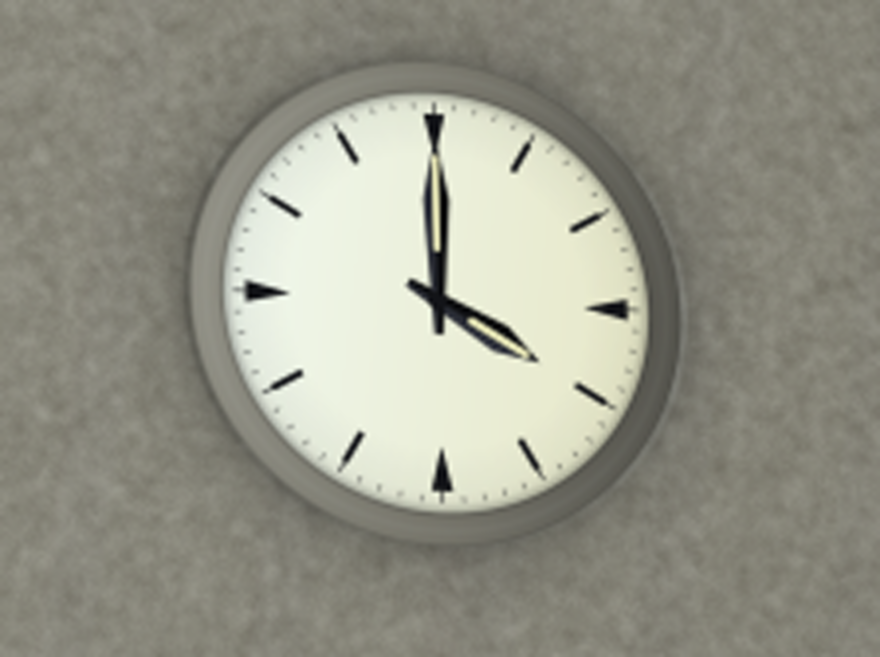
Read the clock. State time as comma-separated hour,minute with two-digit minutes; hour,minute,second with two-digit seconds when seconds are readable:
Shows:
4,00
